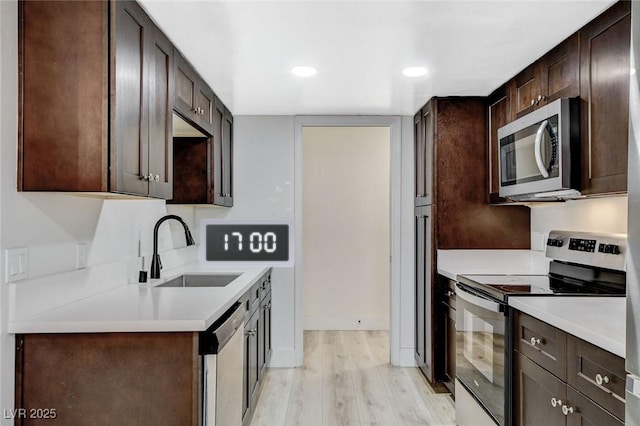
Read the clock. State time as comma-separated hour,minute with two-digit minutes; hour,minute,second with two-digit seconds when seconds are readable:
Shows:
17,00
